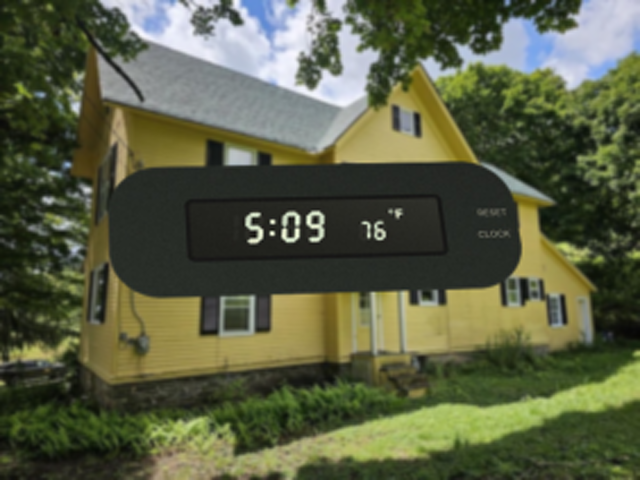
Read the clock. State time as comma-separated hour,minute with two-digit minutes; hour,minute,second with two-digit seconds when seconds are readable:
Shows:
5,09
